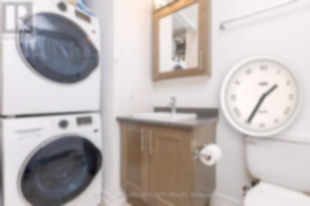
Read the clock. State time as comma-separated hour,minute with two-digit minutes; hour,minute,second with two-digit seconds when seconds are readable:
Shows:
1,35
